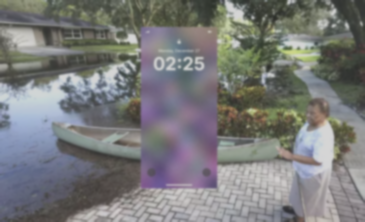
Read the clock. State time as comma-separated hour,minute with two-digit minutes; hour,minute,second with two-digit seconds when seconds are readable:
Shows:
2,25
